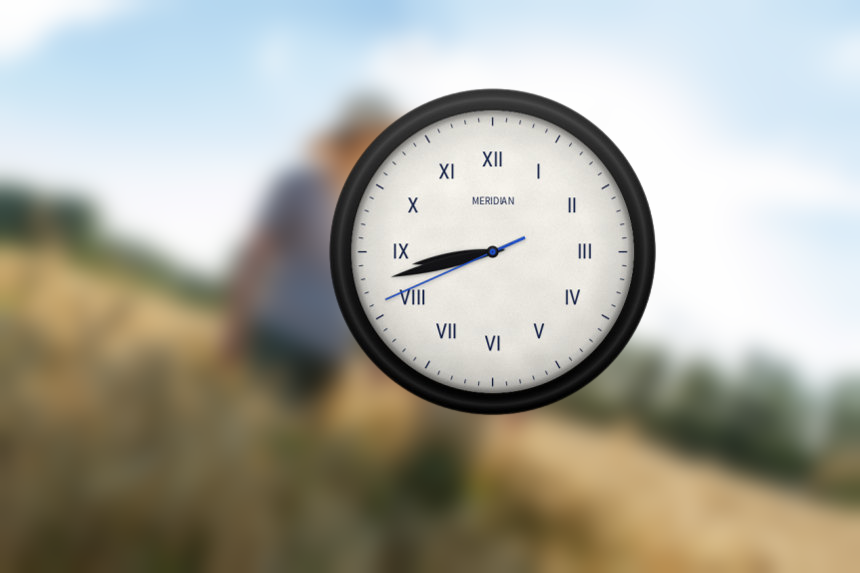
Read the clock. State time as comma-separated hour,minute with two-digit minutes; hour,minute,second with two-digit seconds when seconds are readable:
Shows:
8,42,41
